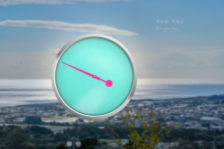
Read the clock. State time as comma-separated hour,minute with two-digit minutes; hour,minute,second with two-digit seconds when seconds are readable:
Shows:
3,49
